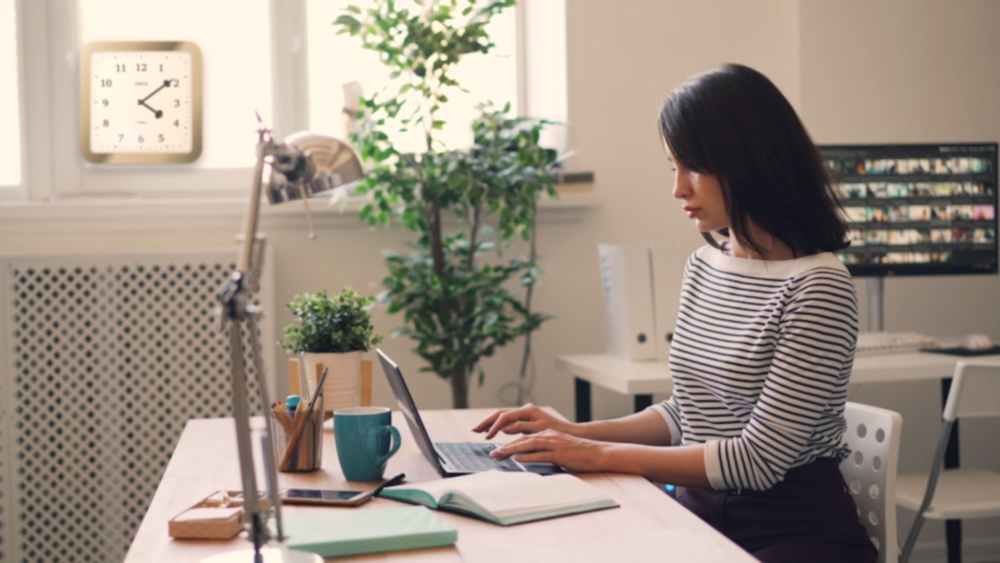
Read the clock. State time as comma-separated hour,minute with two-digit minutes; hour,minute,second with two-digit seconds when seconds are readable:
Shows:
4,09
